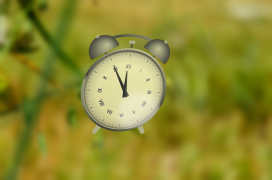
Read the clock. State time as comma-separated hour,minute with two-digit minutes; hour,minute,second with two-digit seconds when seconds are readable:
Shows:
11,55
